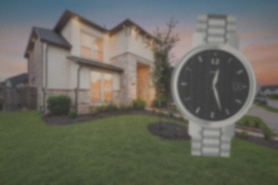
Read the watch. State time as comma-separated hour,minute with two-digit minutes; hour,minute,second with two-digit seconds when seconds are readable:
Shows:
12,27
